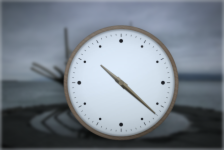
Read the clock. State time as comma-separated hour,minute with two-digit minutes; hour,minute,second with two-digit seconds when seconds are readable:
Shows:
10,22
